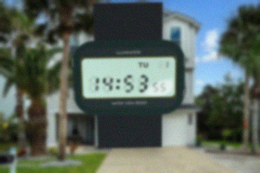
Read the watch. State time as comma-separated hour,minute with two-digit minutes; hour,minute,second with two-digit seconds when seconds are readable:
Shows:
14,53
